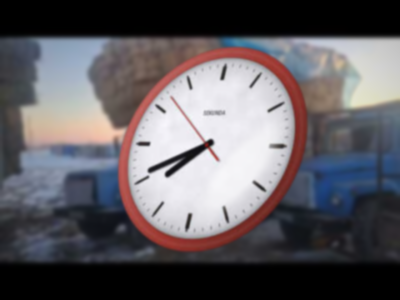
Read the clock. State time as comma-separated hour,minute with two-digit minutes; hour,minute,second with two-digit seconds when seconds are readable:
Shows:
7,40,52
